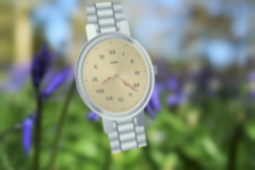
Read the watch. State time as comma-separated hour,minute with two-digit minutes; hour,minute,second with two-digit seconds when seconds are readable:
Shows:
8,22
